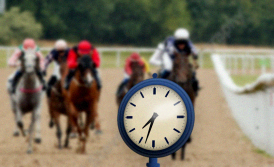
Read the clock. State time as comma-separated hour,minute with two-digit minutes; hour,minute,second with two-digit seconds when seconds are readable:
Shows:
7,33
